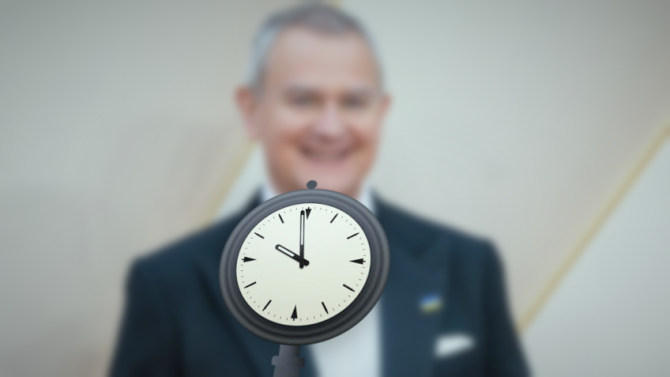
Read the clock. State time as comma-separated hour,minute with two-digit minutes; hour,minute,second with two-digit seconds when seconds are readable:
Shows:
9,59
